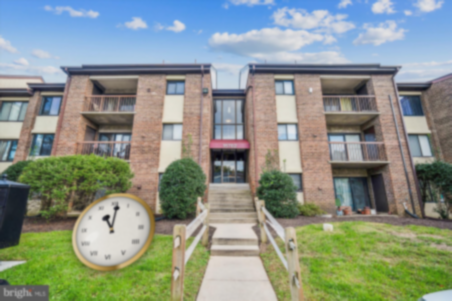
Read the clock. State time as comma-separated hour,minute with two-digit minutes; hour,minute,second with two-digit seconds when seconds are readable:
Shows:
11,01
